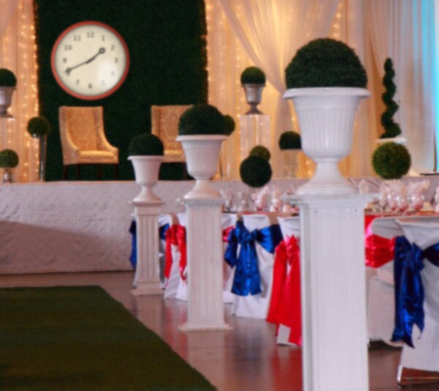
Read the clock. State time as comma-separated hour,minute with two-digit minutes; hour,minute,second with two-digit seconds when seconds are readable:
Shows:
1,41
